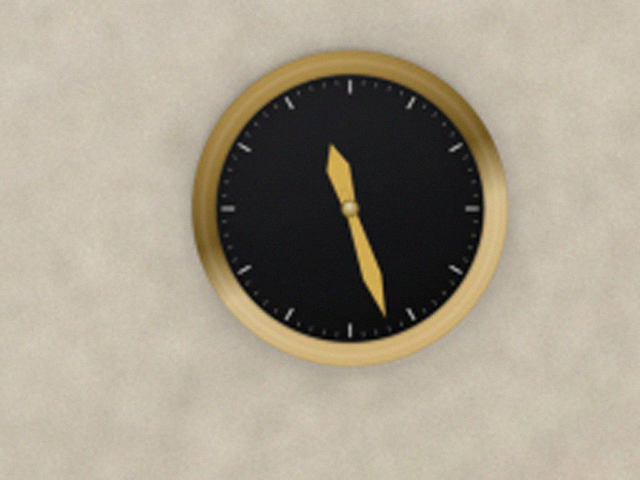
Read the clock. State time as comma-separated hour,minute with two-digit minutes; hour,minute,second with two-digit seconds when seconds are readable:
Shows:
11,27
